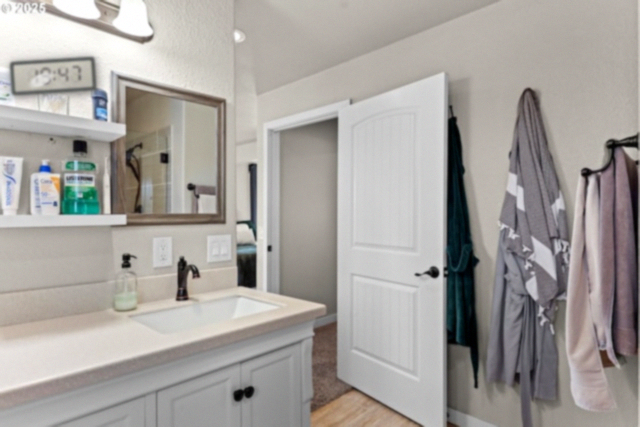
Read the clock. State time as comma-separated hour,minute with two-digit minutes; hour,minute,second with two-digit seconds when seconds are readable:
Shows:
19,47
